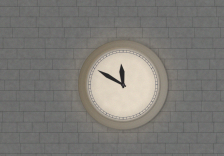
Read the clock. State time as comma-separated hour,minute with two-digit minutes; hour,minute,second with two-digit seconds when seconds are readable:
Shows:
11,50
